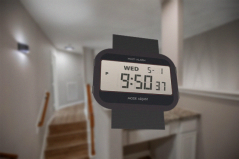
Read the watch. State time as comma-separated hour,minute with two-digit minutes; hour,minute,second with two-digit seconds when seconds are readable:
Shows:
9,50,37
